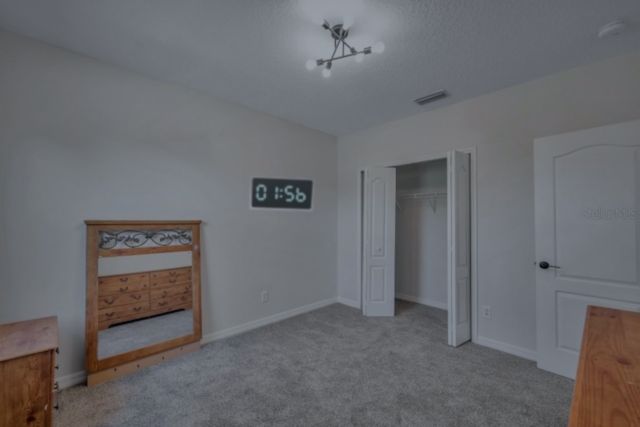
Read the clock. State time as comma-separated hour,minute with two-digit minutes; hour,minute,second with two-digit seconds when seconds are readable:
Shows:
1,56
